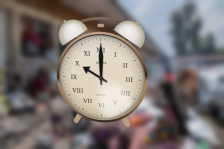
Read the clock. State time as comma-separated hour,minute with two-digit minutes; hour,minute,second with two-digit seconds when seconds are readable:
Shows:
10,00
